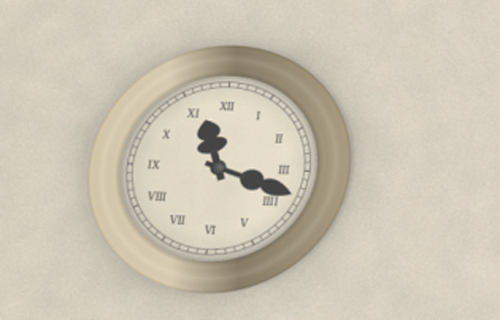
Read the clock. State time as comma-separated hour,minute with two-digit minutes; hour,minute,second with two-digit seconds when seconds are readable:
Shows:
11,18
